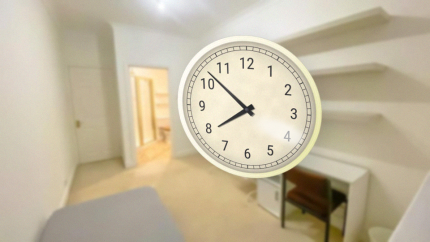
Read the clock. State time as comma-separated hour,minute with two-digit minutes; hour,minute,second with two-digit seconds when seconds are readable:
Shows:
7,52
